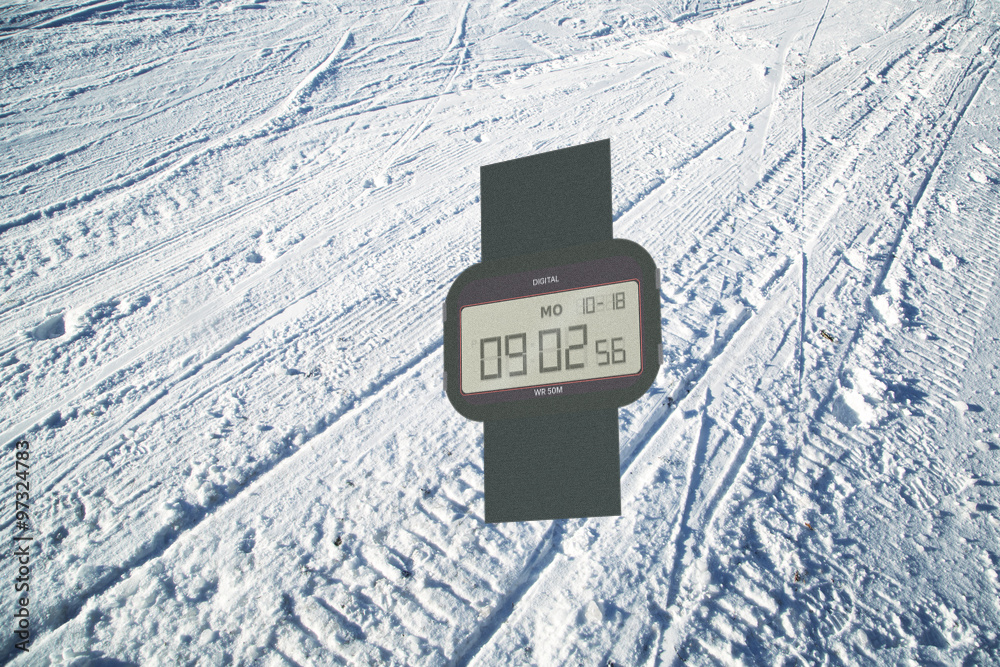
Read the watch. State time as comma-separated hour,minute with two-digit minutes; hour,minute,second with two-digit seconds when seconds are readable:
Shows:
9,02,56
